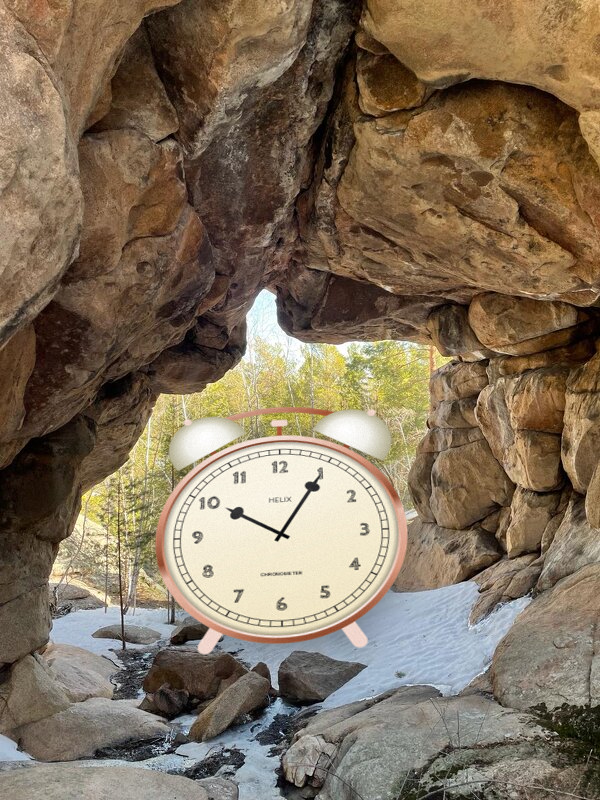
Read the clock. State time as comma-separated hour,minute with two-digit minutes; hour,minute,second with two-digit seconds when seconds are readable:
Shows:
10,05
